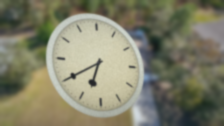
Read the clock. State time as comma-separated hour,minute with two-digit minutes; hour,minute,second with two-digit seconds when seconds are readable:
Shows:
6,40
